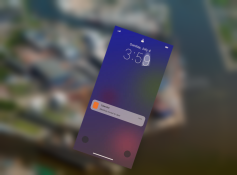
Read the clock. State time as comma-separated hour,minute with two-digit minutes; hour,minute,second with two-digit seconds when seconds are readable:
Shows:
3,59
